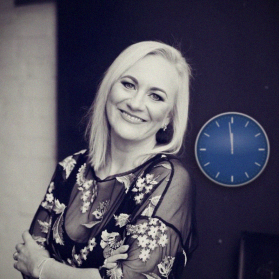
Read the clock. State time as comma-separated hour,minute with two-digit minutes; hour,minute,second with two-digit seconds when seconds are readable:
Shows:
11,59
